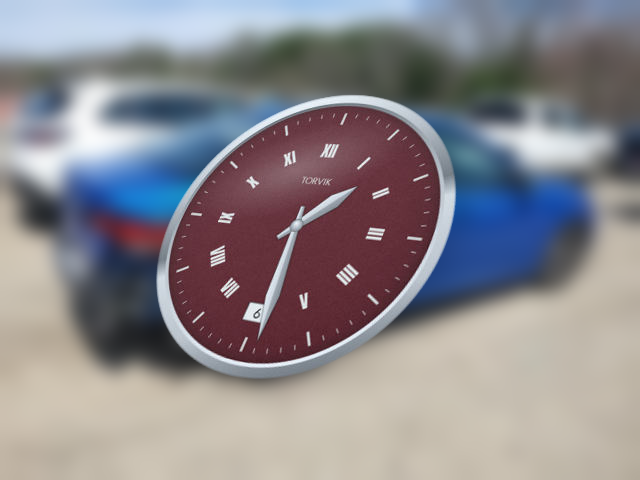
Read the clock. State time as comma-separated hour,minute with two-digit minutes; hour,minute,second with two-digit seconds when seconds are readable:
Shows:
1,29
